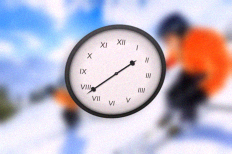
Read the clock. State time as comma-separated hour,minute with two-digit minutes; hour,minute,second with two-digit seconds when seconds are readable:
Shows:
1,38
